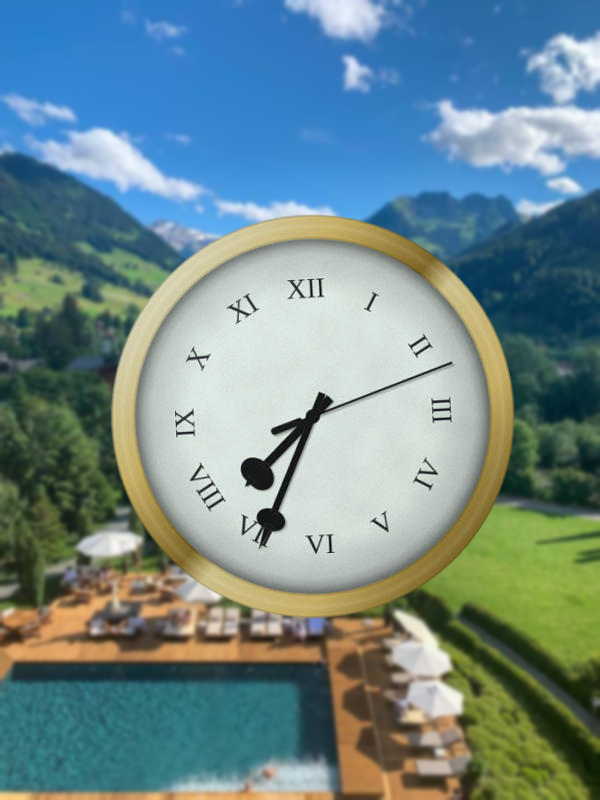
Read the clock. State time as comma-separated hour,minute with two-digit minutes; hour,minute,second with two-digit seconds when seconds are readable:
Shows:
7,34,12
